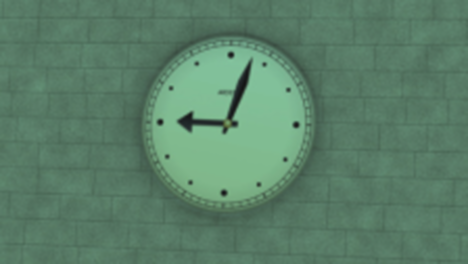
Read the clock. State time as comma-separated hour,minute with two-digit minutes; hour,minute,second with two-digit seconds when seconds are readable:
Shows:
9,03
